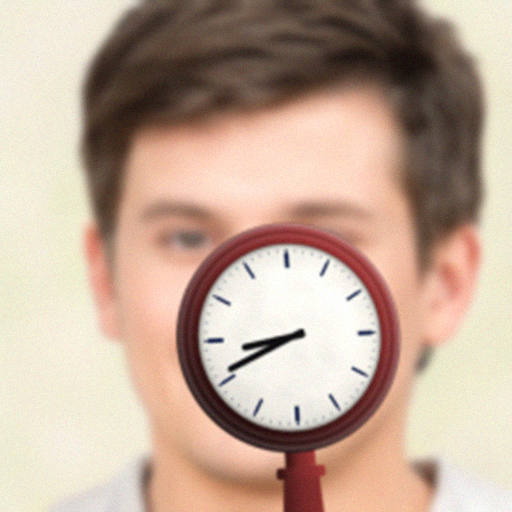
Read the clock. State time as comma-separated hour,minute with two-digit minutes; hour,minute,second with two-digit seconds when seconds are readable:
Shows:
8,41
